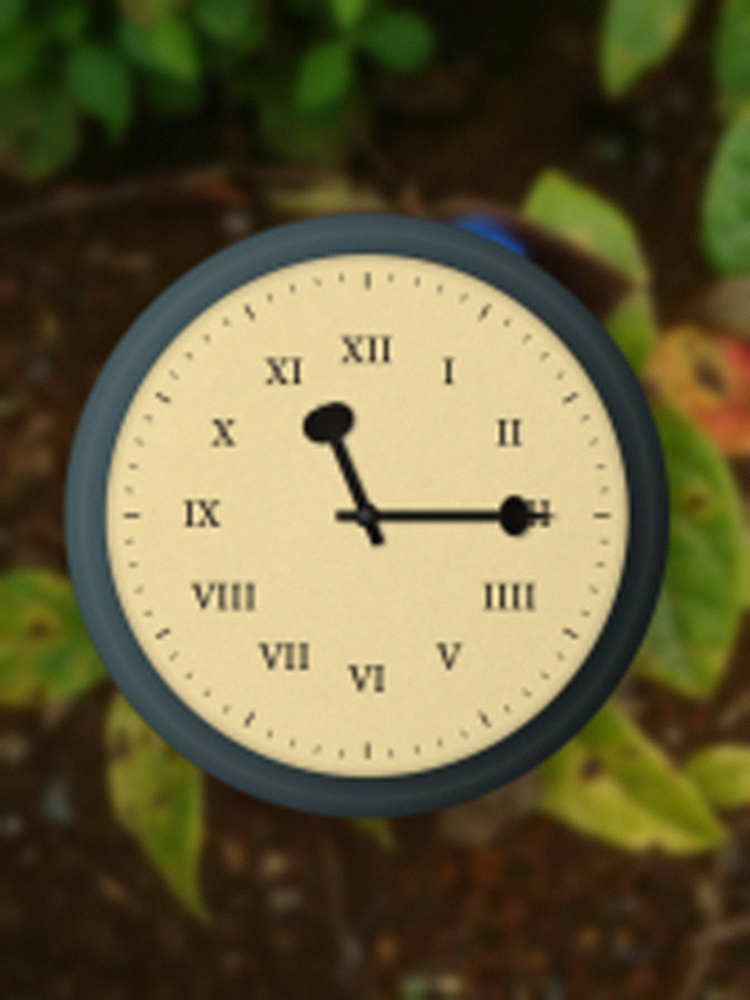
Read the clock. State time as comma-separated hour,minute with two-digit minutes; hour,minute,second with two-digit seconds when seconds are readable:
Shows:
11,15
